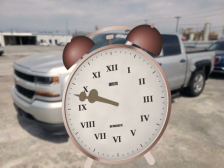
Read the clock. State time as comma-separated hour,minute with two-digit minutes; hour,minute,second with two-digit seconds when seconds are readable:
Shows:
9,48
